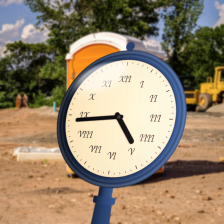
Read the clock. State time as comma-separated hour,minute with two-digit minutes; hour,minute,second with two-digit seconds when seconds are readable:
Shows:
4,44
